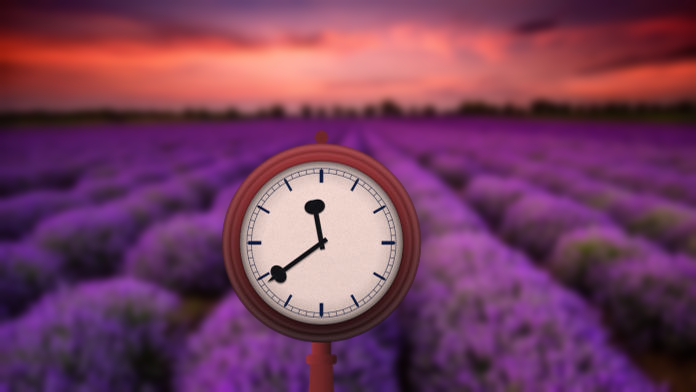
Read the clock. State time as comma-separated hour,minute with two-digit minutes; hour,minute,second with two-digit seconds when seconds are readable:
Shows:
11,39
